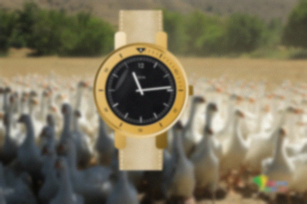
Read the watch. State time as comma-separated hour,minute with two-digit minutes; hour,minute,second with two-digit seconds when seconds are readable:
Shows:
11,14
